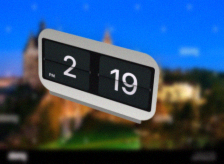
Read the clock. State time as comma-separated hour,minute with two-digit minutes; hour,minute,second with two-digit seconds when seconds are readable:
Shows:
2,19
